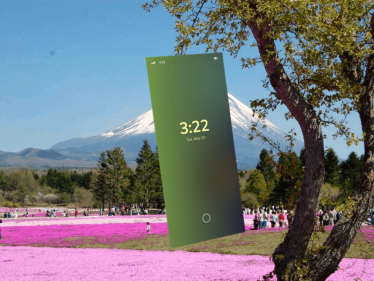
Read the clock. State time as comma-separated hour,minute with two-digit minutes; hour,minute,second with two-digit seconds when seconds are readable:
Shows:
3,22
